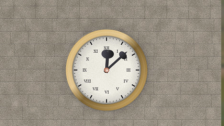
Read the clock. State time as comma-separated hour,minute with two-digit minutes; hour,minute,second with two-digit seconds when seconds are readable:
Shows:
12,08
